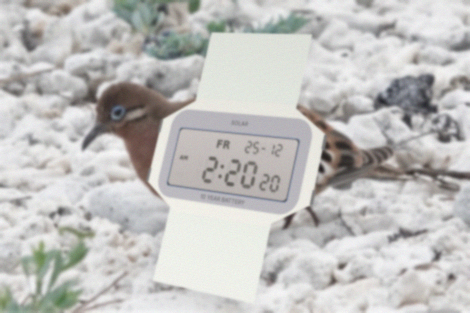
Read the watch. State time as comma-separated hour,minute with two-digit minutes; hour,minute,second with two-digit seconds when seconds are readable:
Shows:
2,20,20
